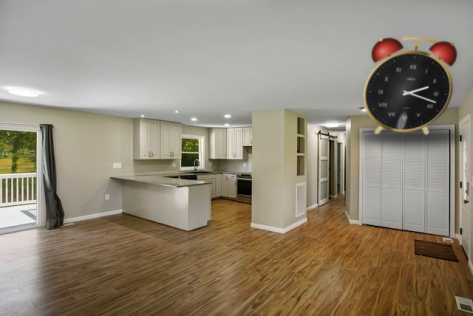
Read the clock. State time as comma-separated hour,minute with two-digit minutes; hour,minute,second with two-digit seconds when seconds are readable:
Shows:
2,18
